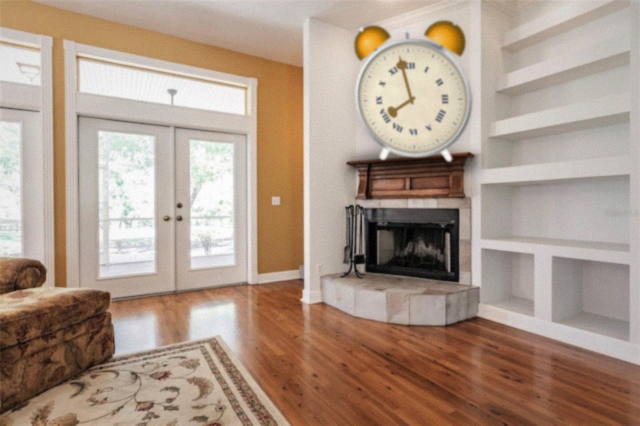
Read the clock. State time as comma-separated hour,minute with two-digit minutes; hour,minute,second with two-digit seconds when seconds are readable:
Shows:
7,58
